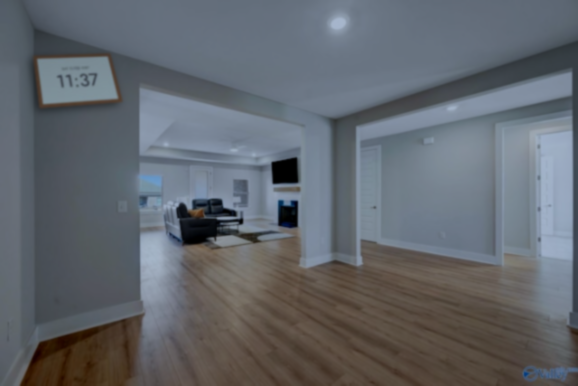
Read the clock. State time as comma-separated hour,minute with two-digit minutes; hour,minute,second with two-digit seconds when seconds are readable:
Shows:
11,37
